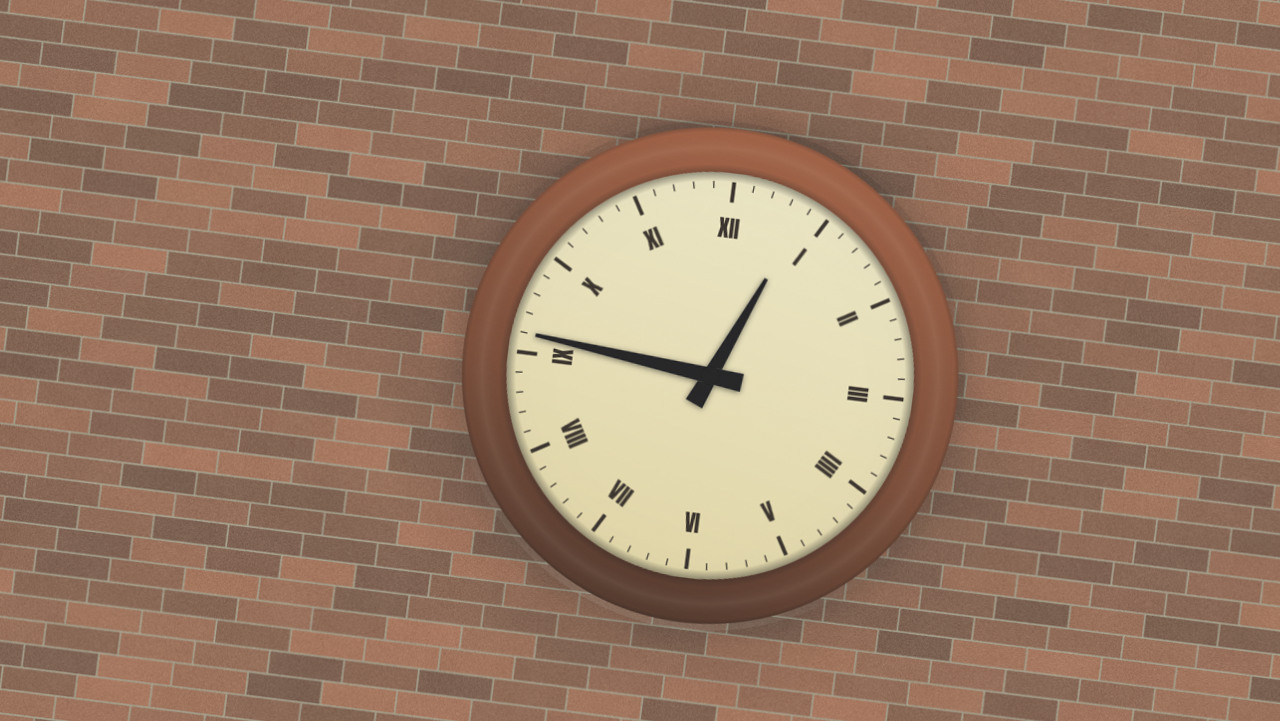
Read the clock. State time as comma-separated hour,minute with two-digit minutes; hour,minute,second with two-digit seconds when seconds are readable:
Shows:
12,46
